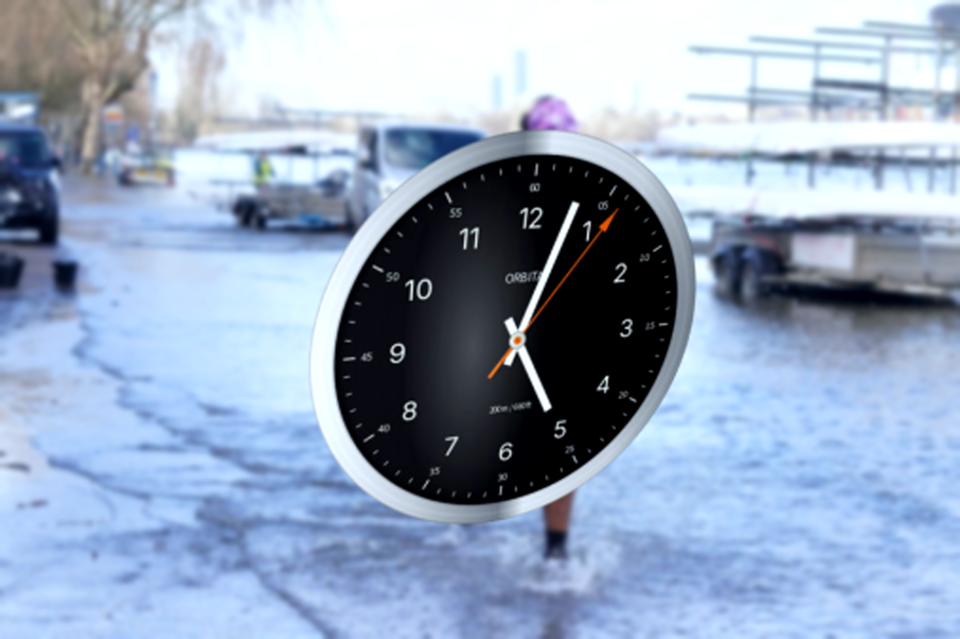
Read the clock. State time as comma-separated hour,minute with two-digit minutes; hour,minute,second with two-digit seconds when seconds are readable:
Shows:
5,03,06
